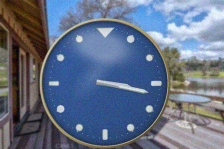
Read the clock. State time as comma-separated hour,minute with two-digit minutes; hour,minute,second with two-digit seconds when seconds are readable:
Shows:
3,17
